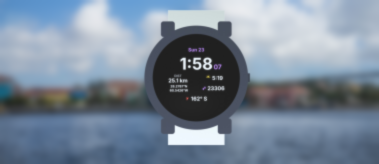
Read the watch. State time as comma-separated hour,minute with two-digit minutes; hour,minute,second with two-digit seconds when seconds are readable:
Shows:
1,58
